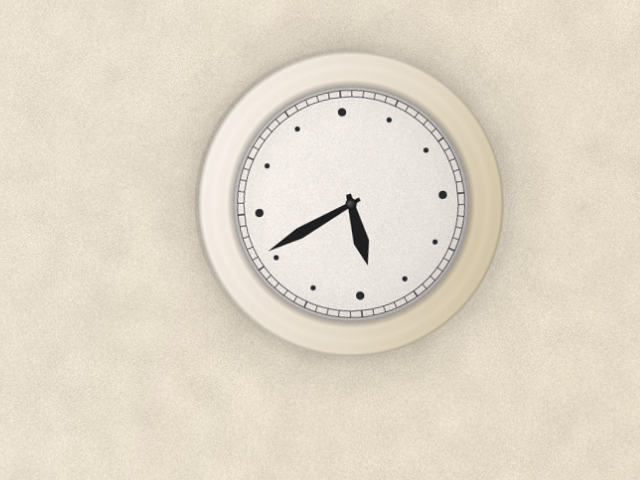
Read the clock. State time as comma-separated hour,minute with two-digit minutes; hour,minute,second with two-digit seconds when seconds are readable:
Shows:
5,41
